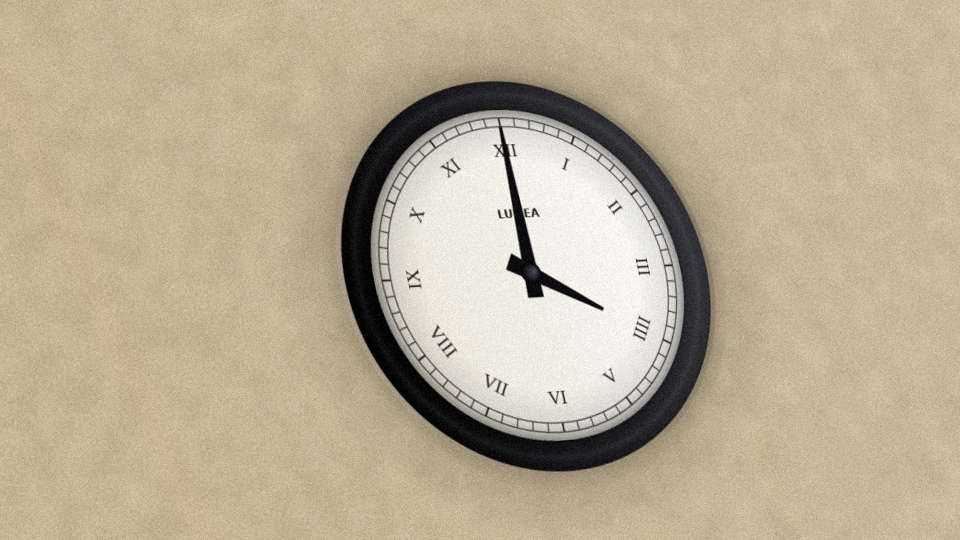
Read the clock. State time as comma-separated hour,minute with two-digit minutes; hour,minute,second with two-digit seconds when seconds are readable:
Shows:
4,00
